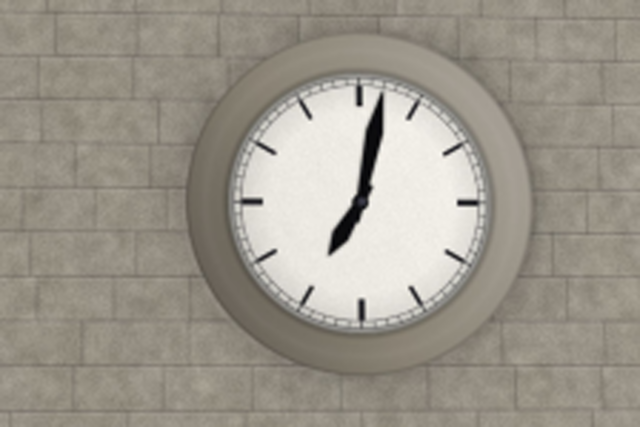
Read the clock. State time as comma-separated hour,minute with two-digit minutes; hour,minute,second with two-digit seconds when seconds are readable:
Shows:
7,02
